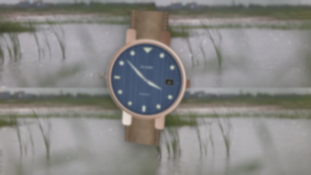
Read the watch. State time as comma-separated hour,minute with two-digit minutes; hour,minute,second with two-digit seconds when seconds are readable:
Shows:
3,52
